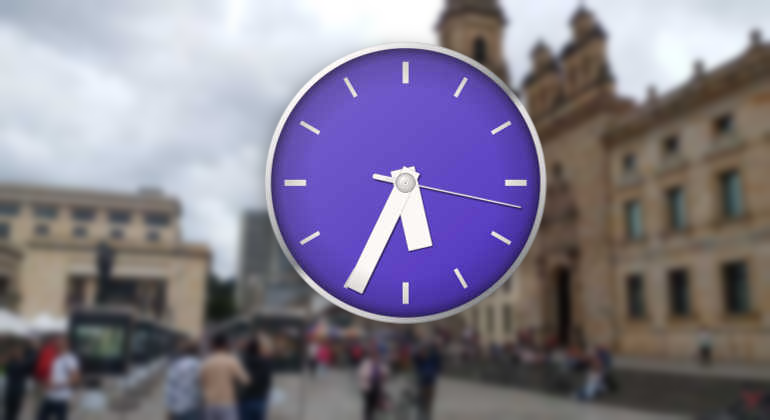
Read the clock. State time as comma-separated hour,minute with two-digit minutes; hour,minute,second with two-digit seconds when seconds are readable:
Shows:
5,34,17
